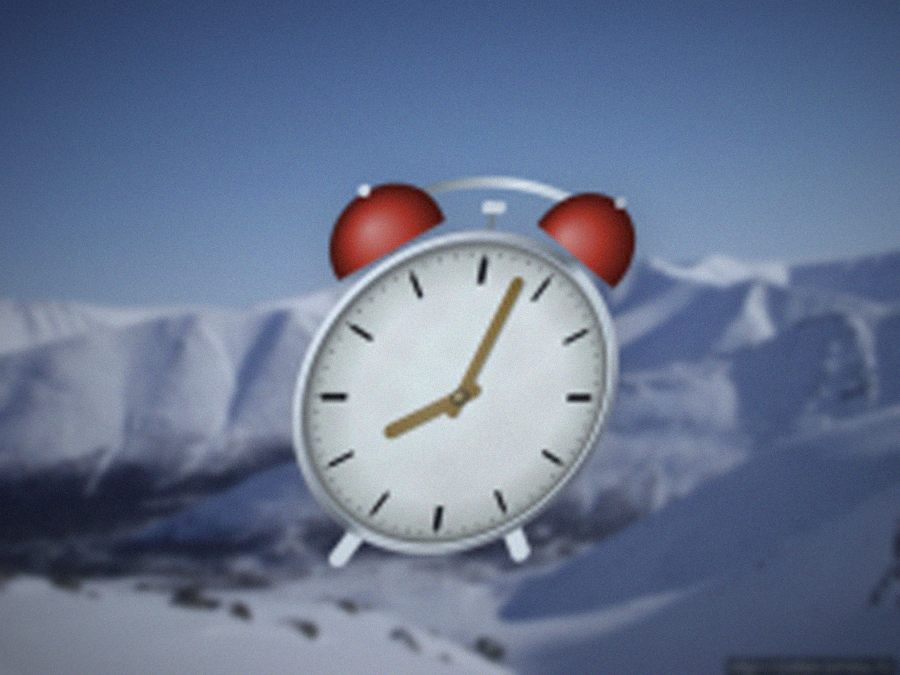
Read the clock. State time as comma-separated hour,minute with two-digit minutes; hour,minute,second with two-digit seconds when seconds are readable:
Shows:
8,03
